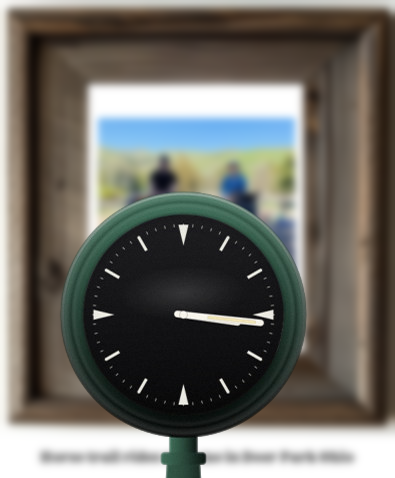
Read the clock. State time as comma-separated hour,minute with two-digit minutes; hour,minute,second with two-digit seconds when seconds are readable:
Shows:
3,16
